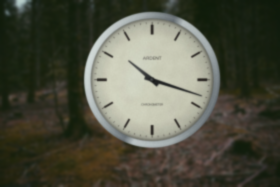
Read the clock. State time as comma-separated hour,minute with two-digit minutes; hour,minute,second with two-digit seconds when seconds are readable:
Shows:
10,18
